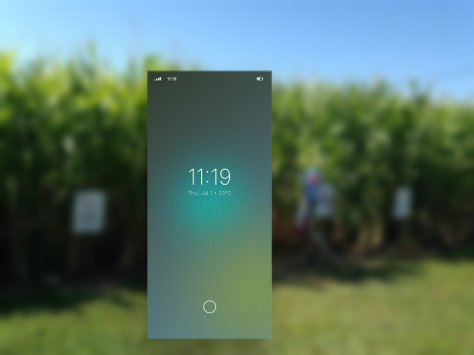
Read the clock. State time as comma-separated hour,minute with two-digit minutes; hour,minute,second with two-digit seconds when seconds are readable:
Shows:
11,19
